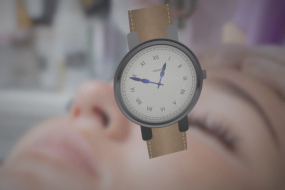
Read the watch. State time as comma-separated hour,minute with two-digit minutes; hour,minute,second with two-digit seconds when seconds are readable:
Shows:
12,49
